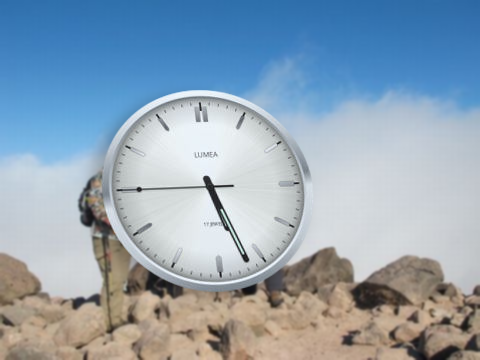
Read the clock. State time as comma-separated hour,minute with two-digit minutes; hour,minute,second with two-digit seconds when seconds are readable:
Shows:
5,26,45
